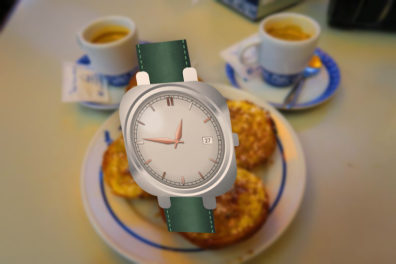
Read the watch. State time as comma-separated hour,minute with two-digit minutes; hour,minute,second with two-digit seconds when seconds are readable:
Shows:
12,46
